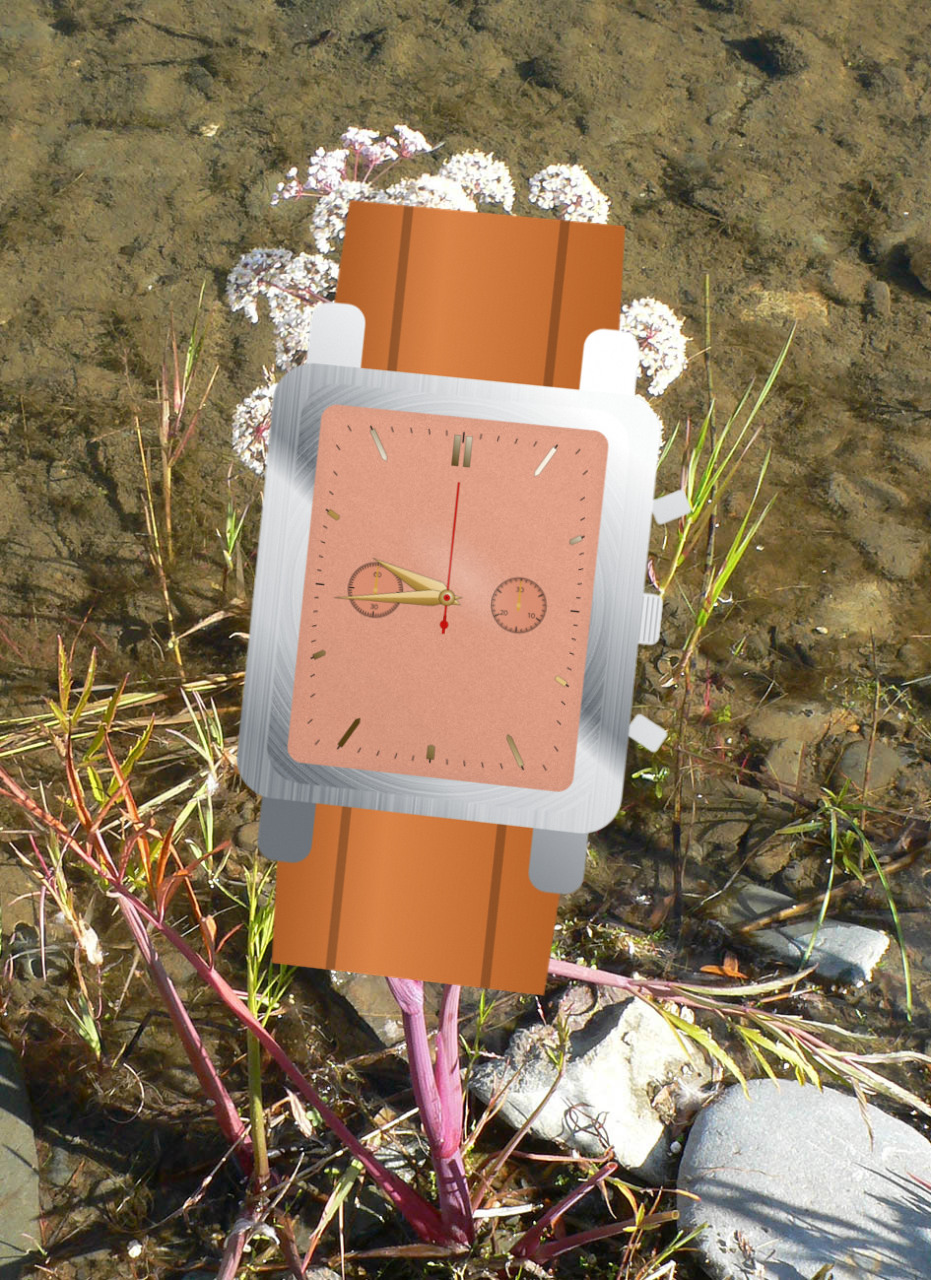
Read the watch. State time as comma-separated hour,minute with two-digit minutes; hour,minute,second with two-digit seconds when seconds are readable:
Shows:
9,44
